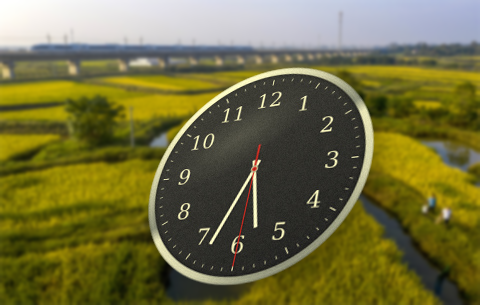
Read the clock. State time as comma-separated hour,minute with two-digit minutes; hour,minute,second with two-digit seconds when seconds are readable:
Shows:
5,33,30
